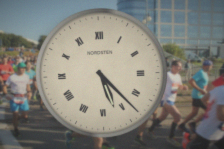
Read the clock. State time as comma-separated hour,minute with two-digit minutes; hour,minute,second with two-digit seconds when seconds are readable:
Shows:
5,23
